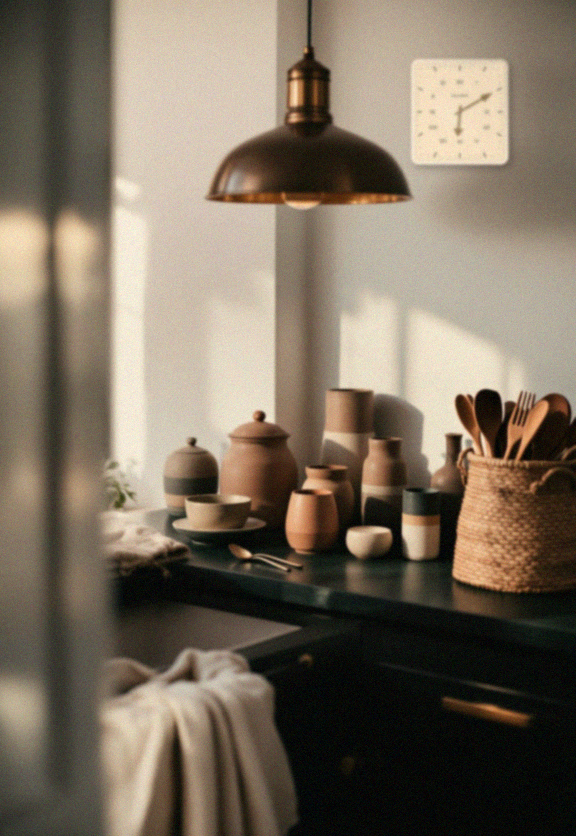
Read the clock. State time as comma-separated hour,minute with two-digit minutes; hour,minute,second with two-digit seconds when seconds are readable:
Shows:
6,10
